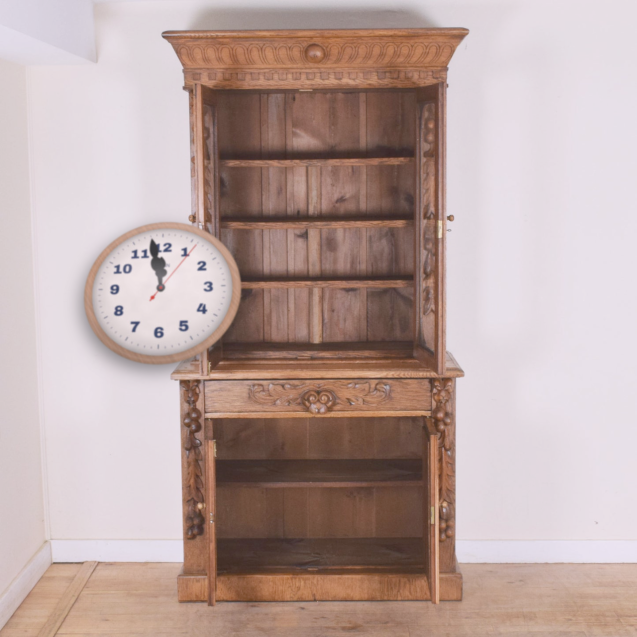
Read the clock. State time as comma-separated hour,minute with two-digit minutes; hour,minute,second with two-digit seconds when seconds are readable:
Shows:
11,58,06
